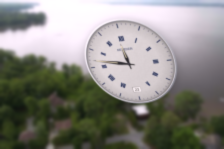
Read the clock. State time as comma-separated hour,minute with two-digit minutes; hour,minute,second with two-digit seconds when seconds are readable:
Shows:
11,47
